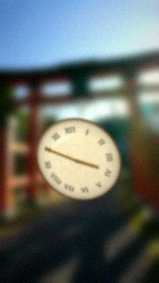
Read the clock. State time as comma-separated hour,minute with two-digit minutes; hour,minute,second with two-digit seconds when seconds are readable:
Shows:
3,50
